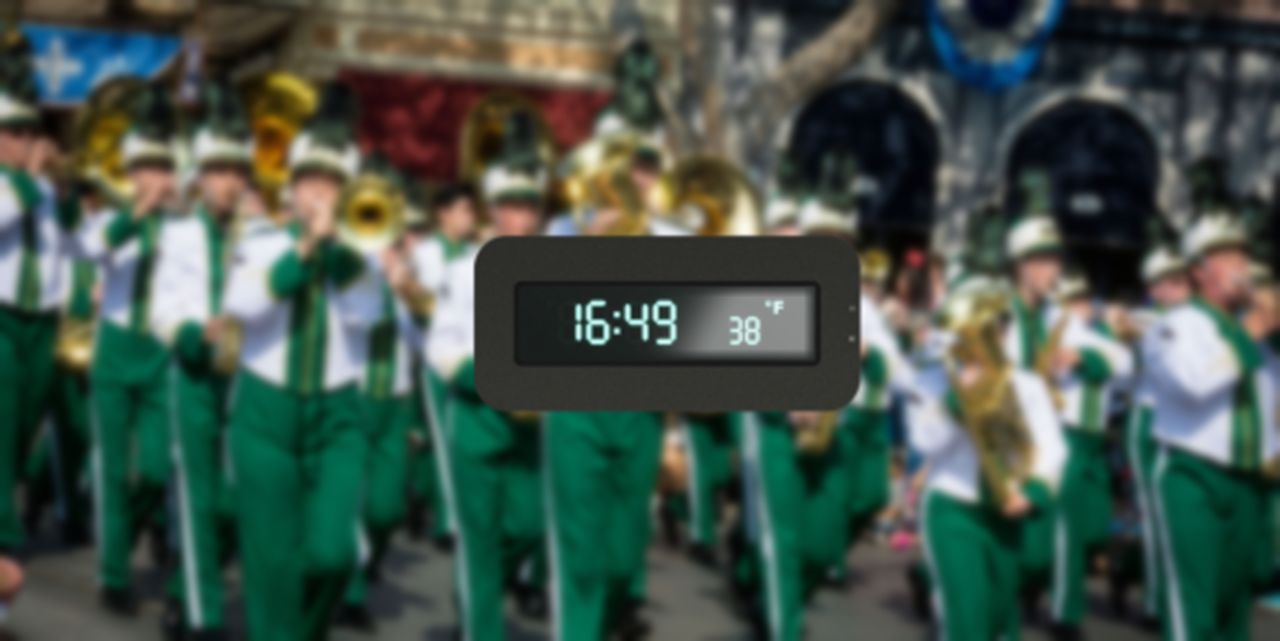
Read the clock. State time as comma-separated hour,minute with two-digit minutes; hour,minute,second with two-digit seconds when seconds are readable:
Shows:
16,49
